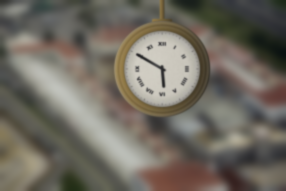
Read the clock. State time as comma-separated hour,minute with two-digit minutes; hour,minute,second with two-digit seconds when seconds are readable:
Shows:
5,50
